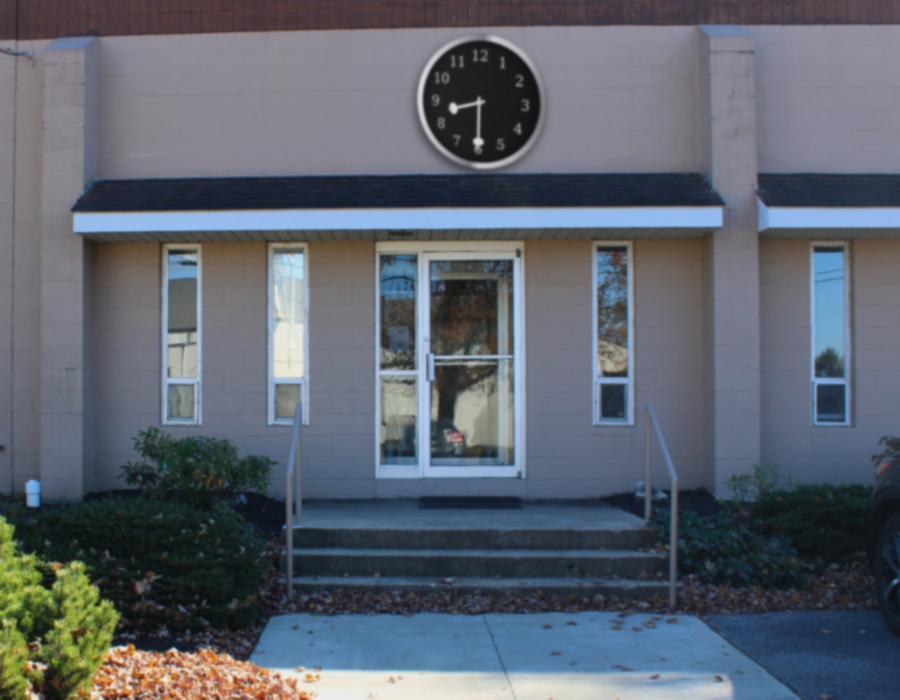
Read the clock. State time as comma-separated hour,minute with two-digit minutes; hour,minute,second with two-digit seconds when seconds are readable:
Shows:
8,30
